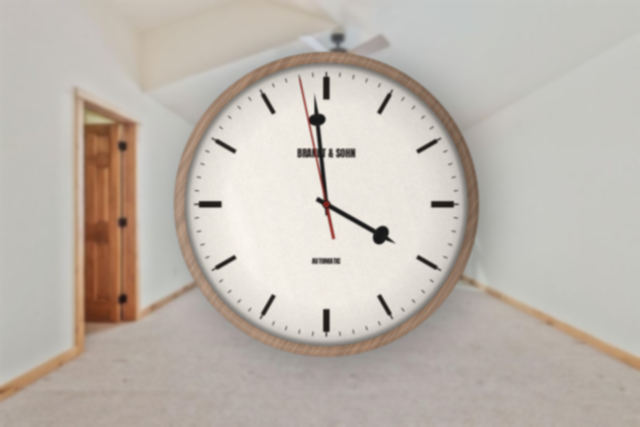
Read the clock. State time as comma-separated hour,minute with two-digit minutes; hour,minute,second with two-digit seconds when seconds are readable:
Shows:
3,58,58
